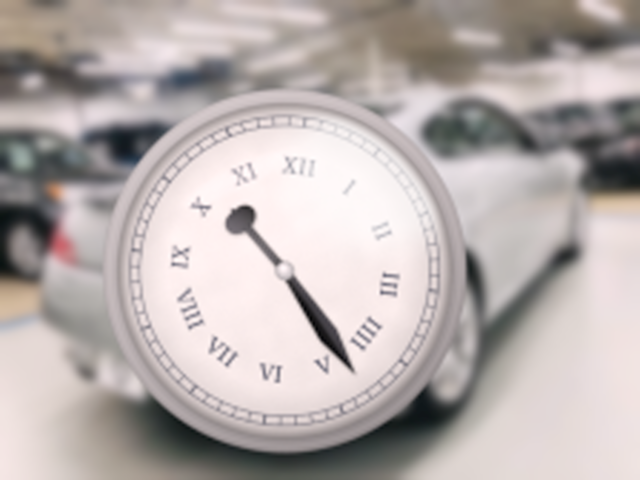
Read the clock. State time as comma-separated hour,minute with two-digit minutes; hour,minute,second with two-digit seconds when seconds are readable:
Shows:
10,23
